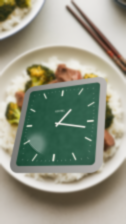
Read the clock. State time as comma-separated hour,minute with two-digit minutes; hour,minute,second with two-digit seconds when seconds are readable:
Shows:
1,17
